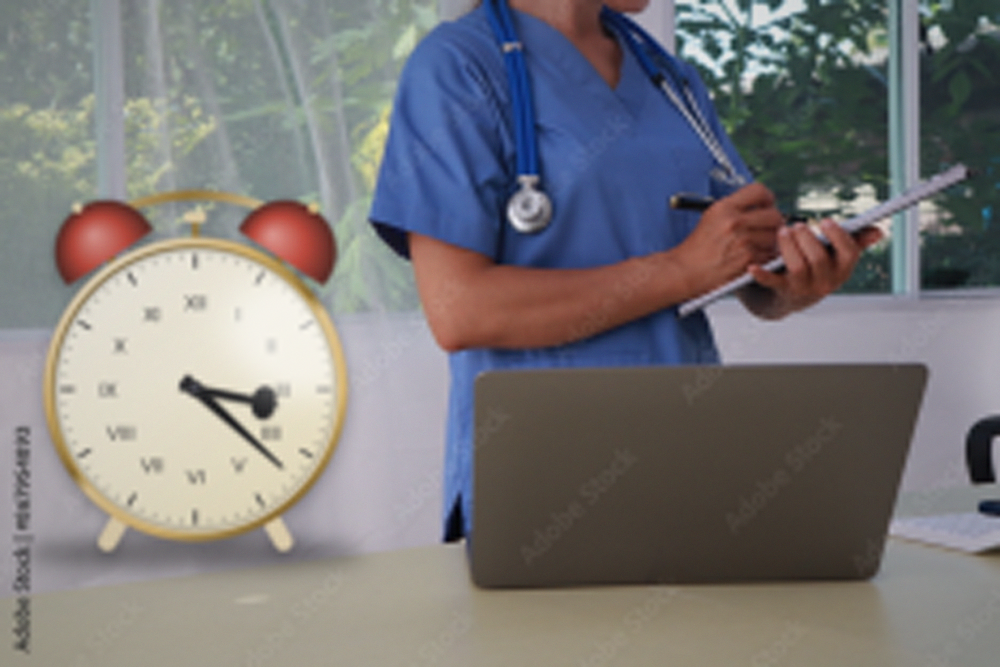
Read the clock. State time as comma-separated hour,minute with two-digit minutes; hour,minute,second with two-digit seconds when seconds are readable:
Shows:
3,22
